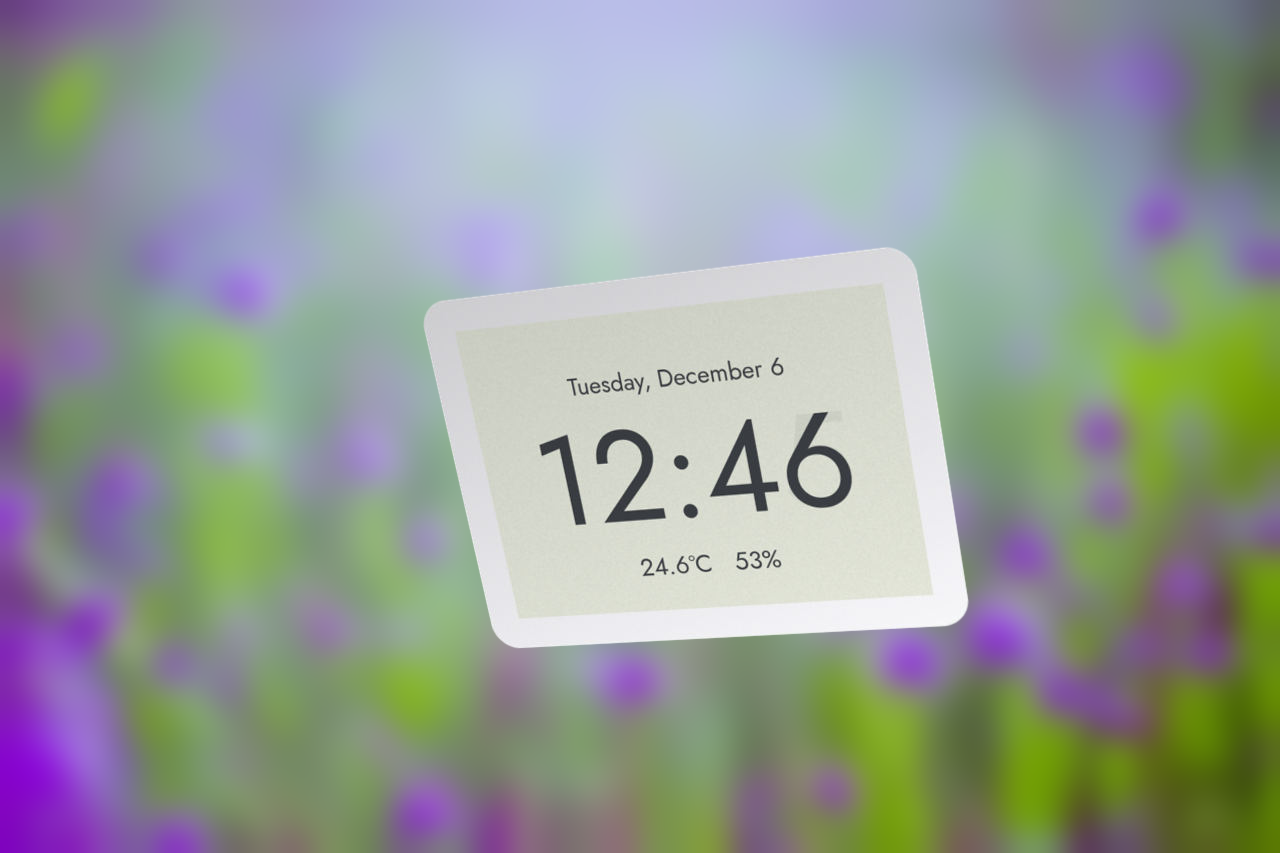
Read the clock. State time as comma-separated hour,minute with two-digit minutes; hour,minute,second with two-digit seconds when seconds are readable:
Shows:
12,46
